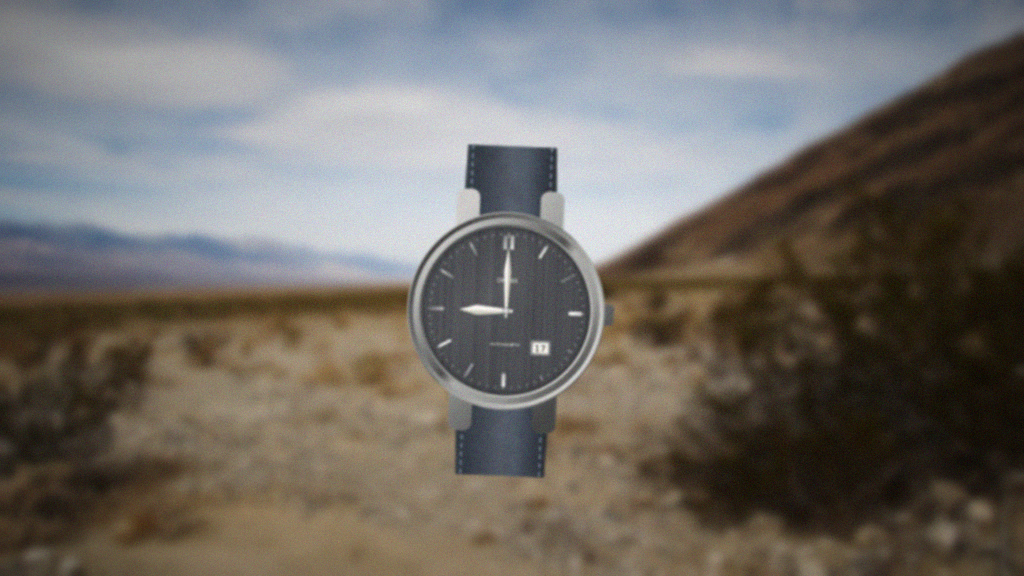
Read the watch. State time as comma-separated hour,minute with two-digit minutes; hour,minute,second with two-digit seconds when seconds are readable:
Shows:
9,00
